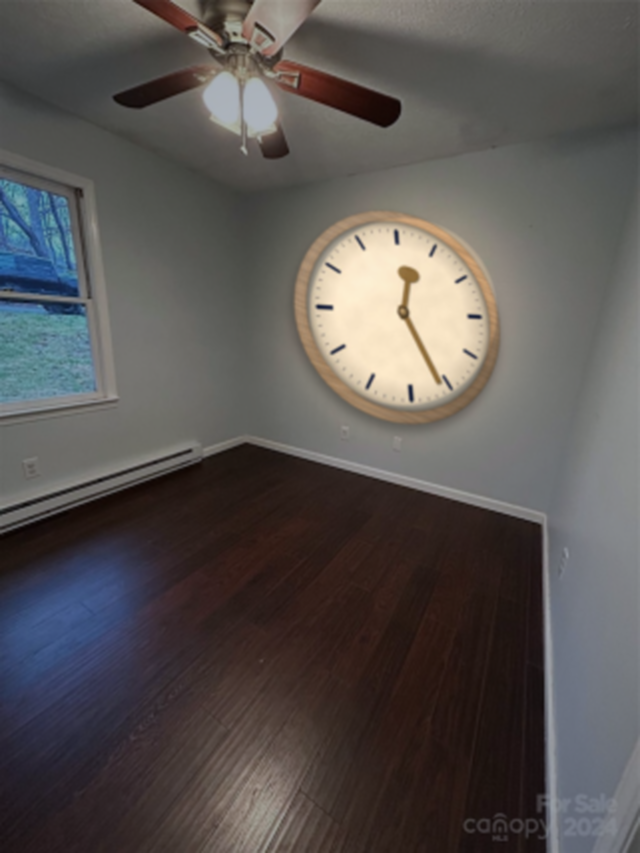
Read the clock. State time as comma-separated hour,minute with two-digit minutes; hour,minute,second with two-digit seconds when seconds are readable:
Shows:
12,26
